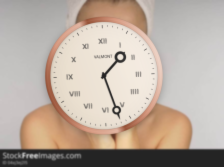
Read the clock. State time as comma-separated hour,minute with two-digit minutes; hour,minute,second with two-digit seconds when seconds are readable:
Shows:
1,27
